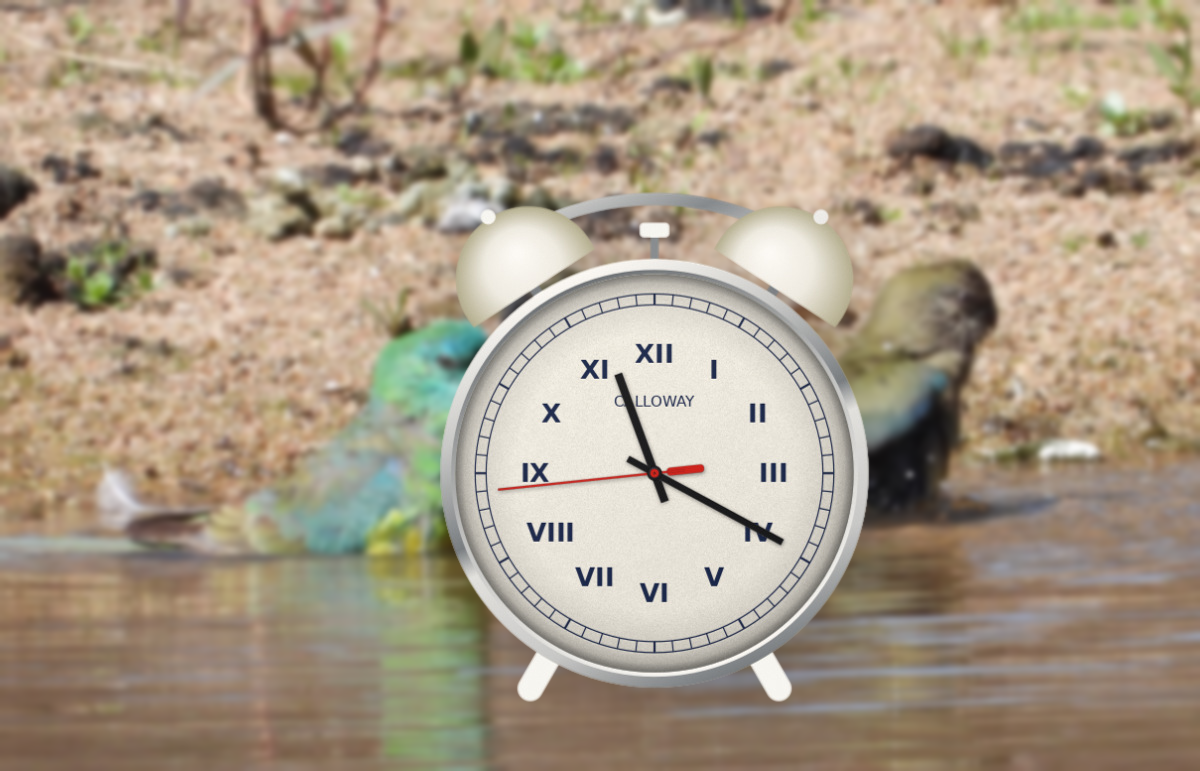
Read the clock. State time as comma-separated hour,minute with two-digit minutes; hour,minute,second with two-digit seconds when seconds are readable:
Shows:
11,19,44
